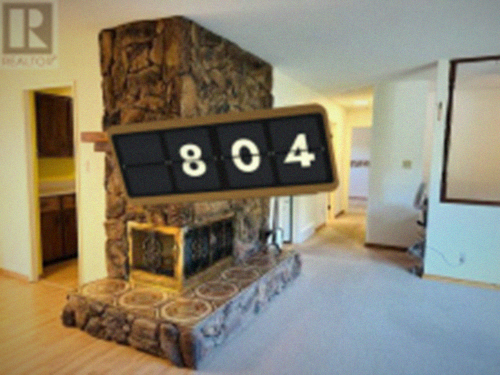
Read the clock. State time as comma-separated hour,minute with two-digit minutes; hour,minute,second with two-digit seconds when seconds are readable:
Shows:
8,04
